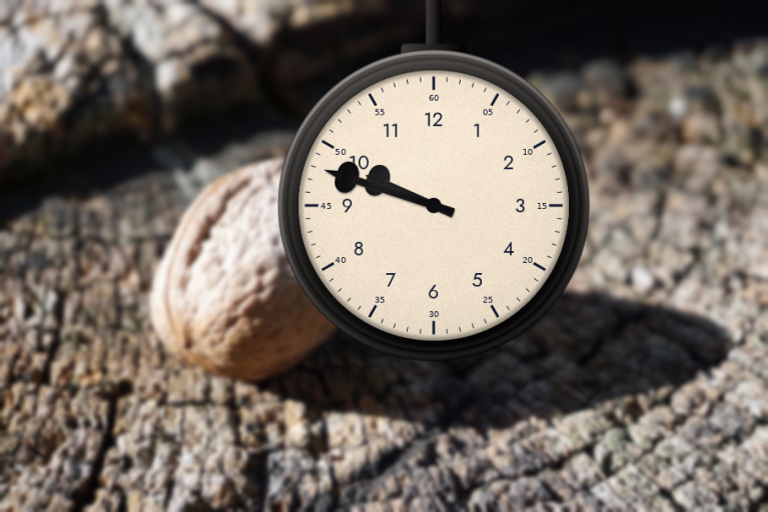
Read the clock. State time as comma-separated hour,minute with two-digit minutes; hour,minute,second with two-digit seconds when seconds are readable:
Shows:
9,48
